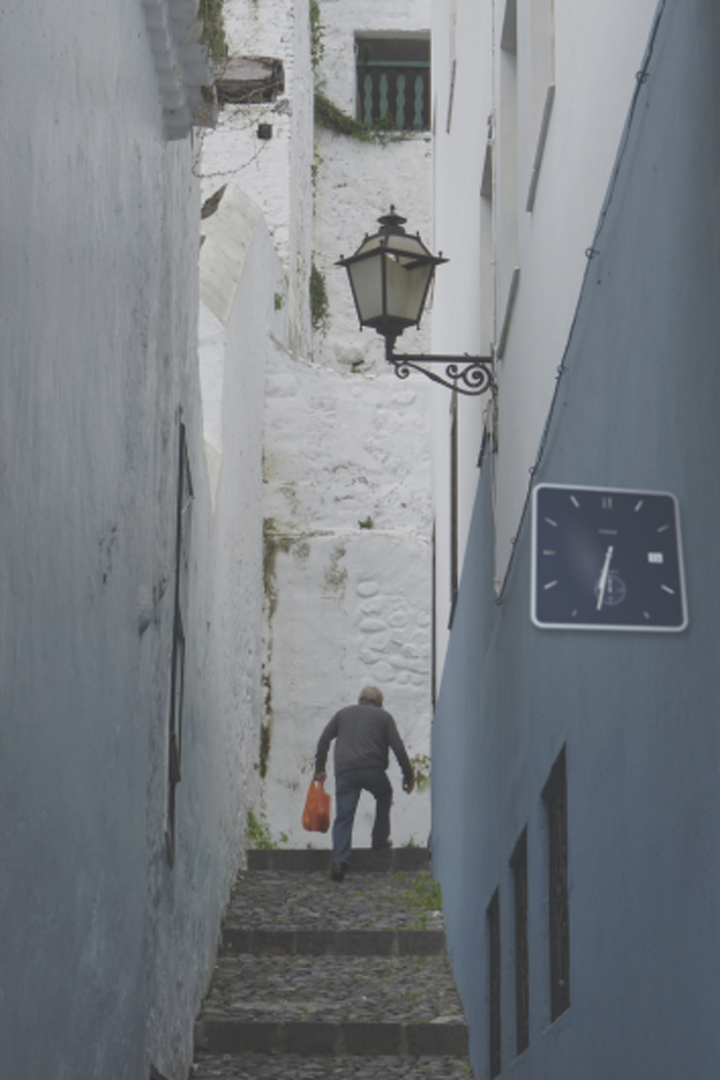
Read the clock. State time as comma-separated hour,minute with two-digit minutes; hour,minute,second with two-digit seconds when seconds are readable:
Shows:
6,32
